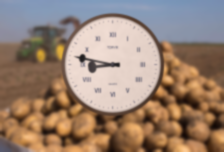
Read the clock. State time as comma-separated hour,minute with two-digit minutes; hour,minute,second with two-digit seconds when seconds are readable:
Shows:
8,47
